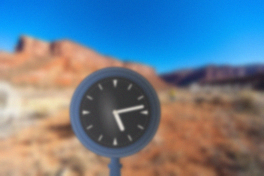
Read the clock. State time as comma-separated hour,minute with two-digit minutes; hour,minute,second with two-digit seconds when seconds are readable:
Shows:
5,13
